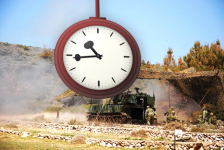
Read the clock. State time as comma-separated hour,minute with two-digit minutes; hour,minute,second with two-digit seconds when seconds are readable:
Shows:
10,44
